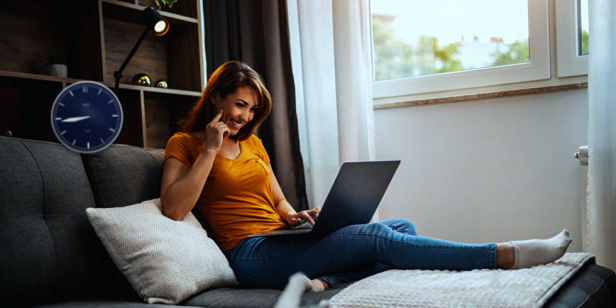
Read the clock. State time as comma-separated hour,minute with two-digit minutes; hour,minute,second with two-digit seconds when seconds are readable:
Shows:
8,44
